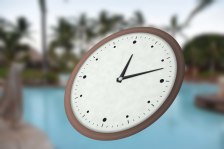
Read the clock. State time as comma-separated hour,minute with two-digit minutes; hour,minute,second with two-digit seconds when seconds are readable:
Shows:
12,12
